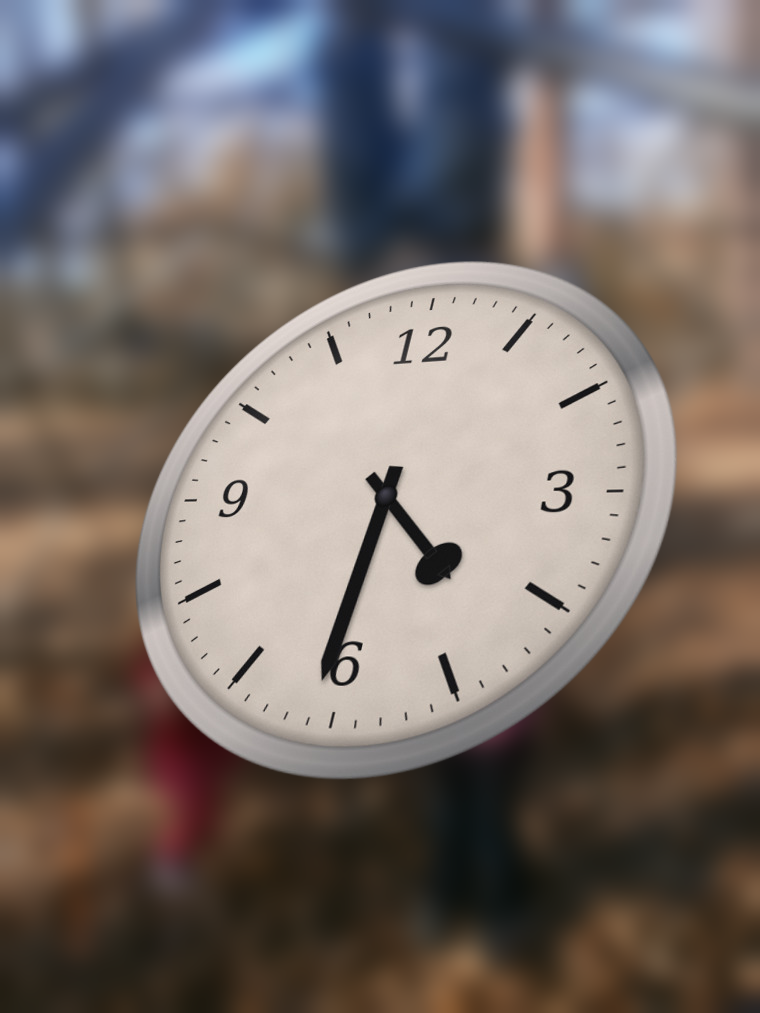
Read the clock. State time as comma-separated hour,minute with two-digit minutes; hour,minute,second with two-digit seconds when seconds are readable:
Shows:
4,31
